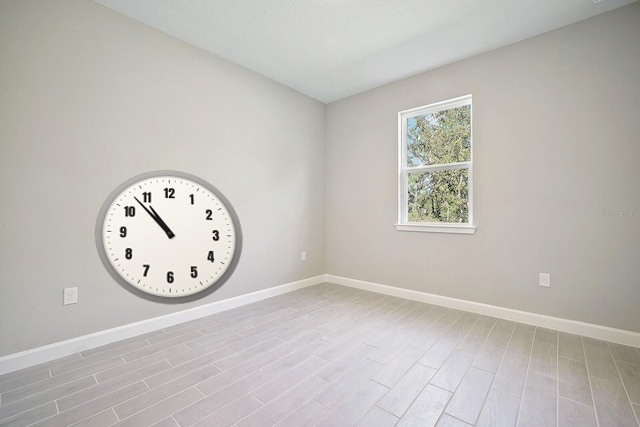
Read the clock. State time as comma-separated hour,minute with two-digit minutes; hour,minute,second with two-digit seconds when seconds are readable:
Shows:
10,53
